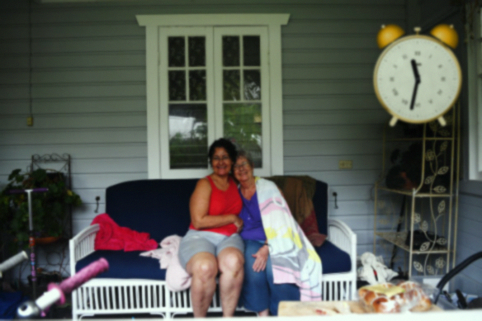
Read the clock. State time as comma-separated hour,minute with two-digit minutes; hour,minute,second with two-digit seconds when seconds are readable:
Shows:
11,32
